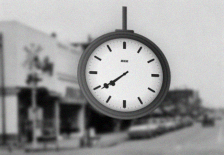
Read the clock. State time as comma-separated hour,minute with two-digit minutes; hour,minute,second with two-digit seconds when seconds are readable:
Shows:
7,39
